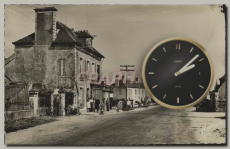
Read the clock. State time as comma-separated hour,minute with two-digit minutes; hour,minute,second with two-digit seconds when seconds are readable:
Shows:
2,08
